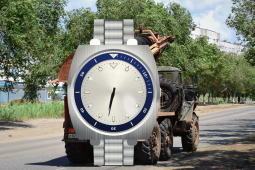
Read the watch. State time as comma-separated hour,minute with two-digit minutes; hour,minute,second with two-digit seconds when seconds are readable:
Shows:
6,32
